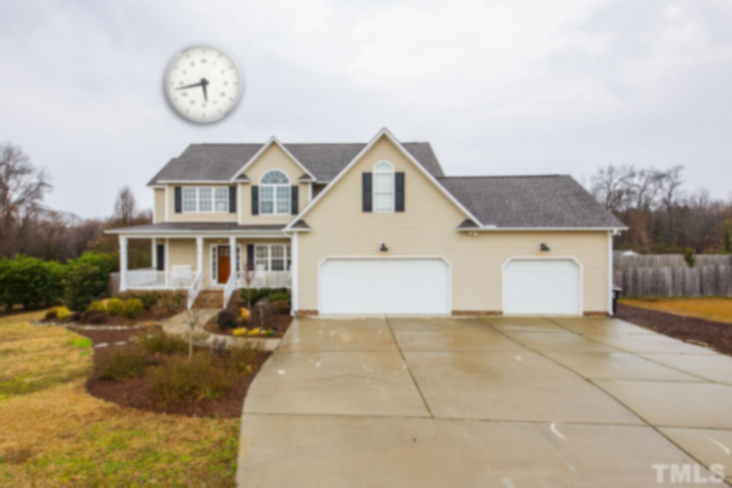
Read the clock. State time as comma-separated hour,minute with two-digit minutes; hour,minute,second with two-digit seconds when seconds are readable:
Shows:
5,43
